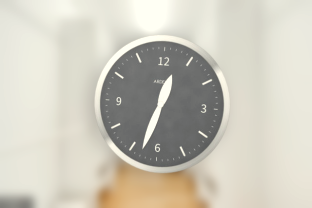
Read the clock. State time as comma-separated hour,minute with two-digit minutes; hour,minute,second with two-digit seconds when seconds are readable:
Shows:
12,33
